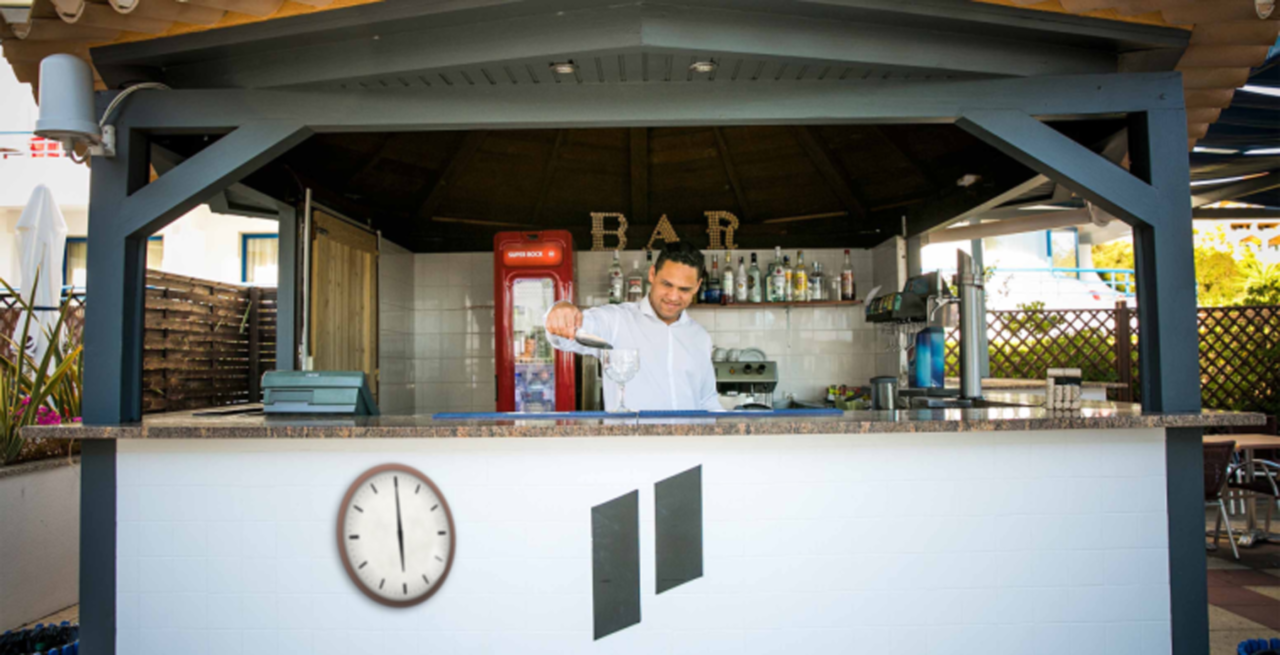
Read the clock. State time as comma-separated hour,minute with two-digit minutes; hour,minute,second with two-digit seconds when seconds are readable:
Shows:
6,00
